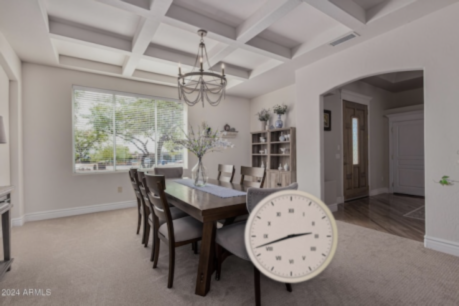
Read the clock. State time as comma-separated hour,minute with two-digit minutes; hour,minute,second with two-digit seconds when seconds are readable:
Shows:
2,42
